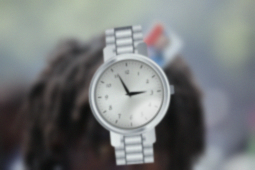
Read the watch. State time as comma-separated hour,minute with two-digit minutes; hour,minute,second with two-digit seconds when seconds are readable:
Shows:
2,56
